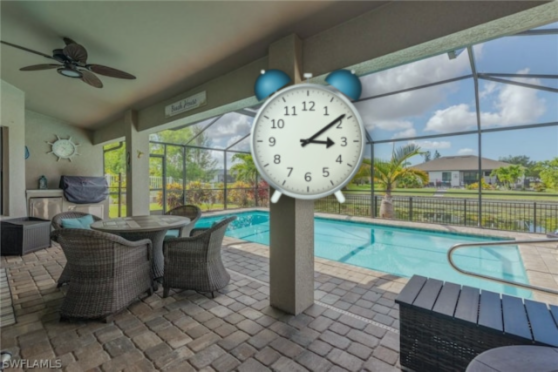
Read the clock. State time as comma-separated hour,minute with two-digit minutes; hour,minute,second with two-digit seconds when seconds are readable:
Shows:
3,09
